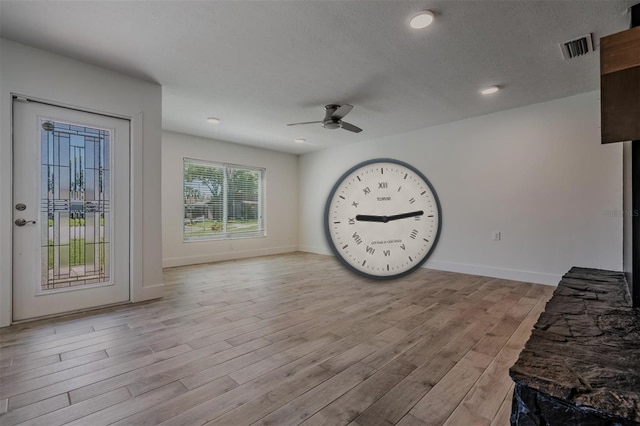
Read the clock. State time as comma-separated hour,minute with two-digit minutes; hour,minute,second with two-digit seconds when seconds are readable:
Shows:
9,14
